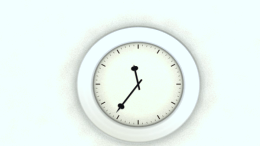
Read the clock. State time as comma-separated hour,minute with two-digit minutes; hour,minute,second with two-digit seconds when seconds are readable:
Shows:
11,36
